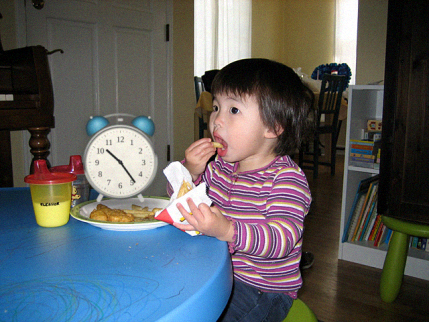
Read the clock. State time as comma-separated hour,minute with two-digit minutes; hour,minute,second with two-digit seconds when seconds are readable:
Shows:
10,24
